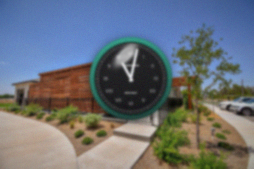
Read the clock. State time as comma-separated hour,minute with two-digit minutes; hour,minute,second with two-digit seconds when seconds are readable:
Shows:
11,02
